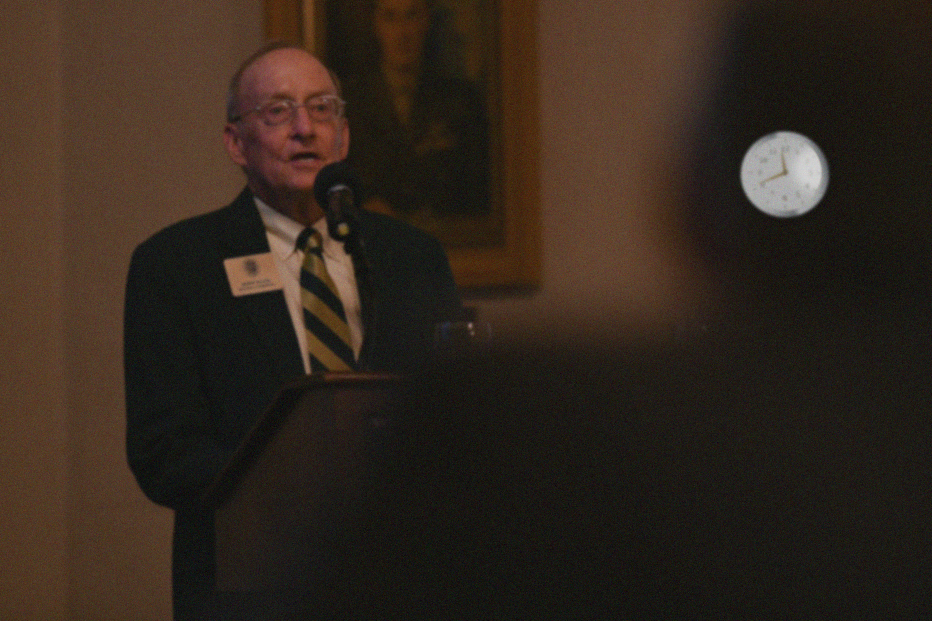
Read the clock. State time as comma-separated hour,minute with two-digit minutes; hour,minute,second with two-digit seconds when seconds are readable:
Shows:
11,41
